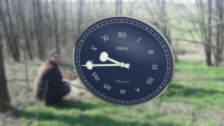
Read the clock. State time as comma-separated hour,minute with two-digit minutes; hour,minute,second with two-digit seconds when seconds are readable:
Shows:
9,44
